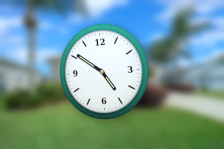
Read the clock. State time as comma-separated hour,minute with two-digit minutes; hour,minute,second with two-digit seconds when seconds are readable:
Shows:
4,51
